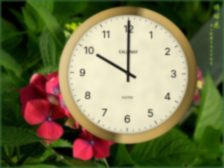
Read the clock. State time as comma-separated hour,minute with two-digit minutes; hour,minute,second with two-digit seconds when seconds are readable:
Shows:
10,00
